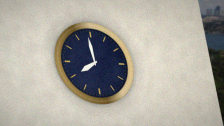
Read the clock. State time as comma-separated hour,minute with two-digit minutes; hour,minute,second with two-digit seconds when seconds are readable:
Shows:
7,59
